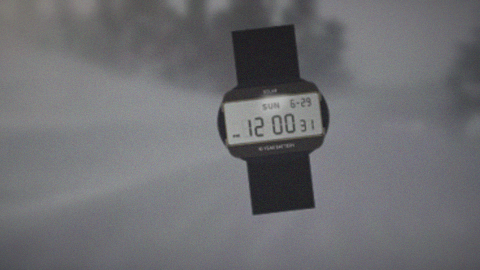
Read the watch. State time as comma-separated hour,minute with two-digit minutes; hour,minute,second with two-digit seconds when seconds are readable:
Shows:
12,00,31
